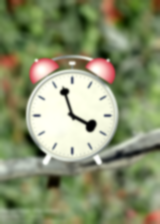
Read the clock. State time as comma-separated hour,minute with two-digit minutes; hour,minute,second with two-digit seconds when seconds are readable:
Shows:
3,57
